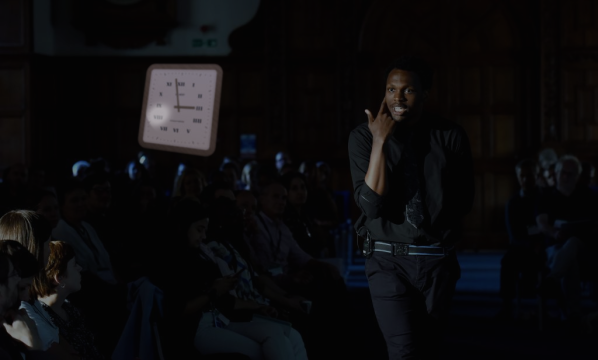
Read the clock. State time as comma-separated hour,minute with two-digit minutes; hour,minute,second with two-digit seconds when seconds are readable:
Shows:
2,58
